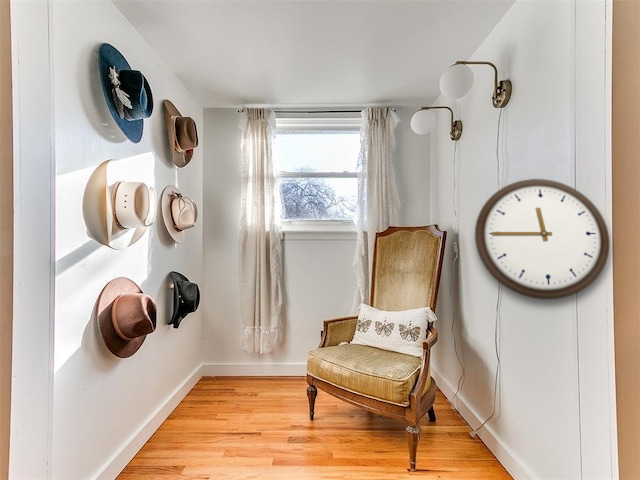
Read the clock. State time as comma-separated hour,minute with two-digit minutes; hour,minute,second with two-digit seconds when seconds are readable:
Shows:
11,45
